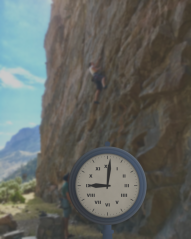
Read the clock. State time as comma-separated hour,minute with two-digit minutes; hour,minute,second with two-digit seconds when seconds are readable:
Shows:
9,01
